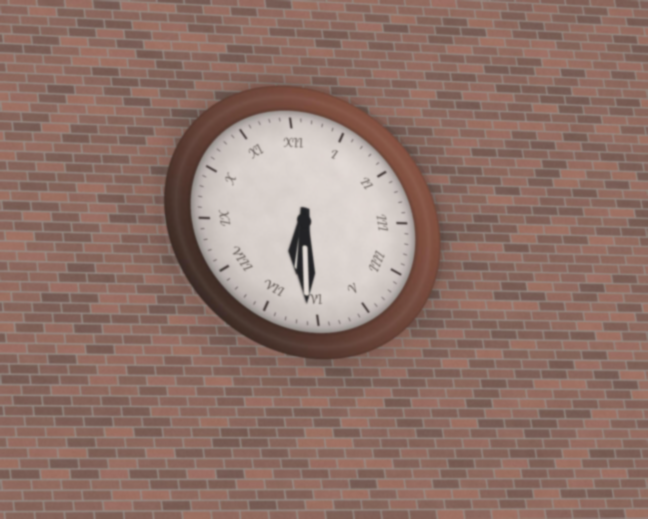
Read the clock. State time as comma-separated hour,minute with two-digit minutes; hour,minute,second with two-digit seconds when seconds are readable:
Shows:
6,31
